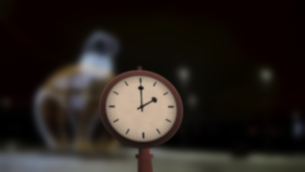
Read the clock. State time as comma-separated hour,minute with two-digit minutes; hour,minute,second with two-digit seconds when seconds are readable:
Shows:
2,00
